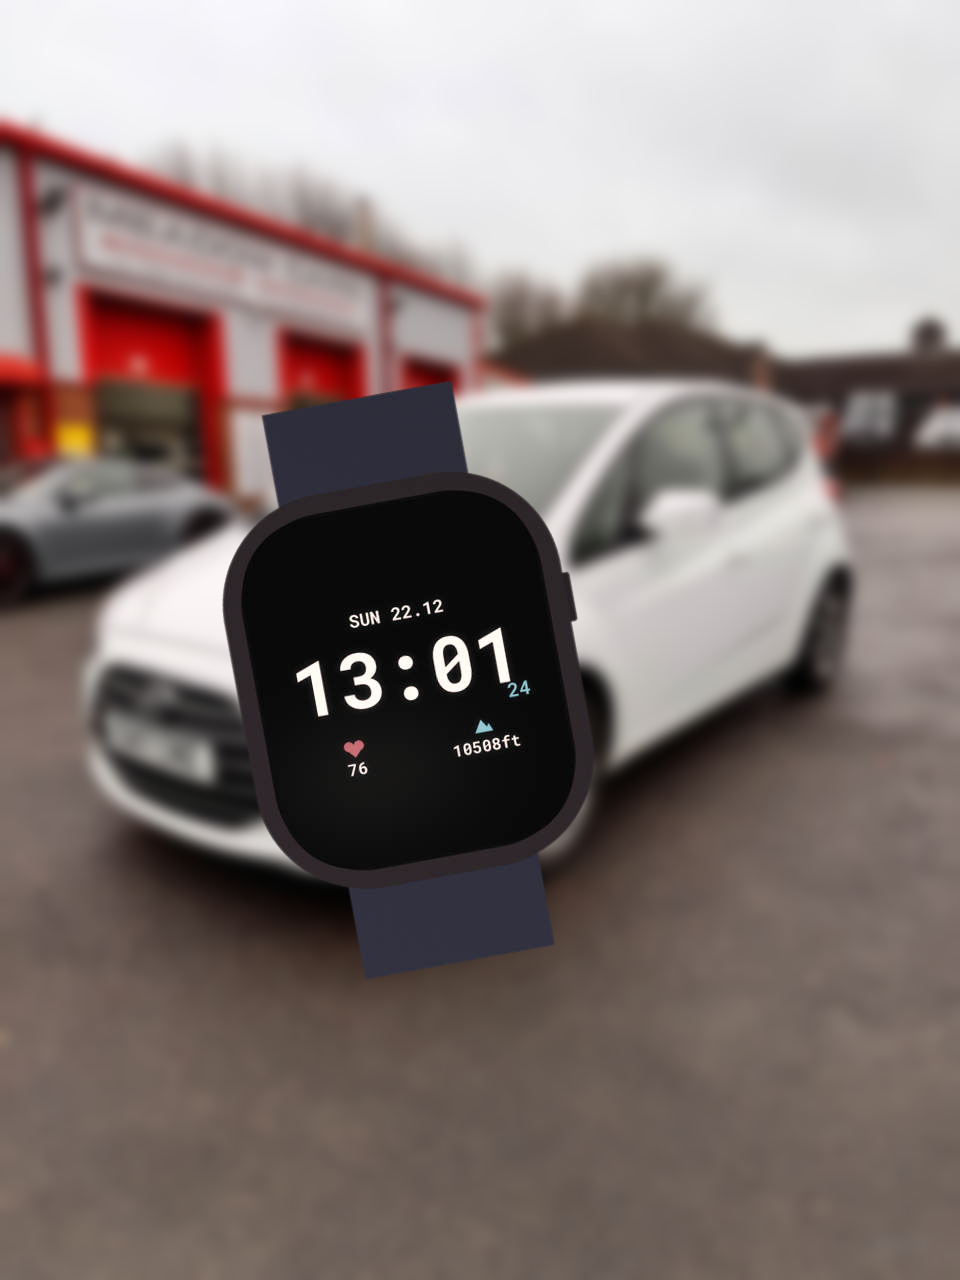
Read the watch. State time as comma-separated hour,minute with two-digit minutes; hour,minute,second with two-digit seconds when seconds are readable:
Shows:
13,01,24
